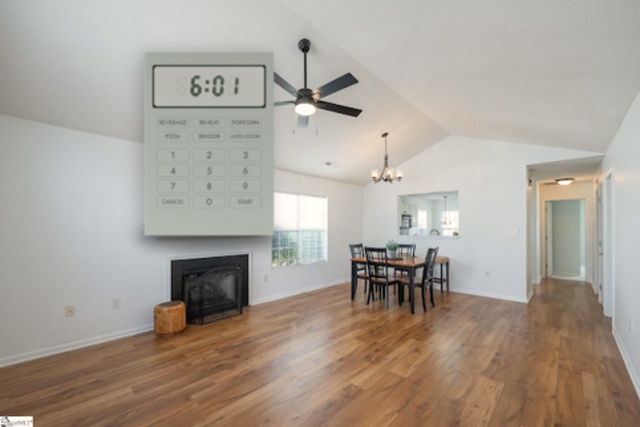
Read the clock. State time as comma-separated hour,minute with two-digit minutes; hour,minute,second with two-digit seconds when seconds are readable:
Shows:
6,01
